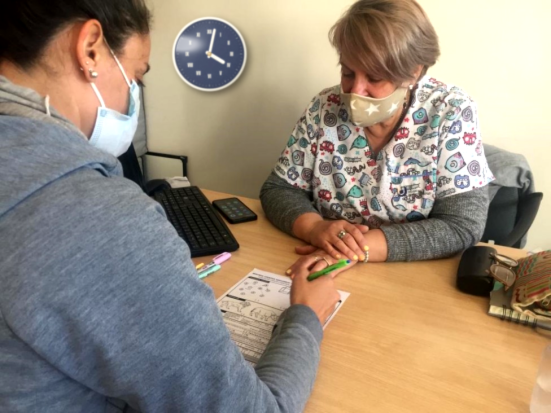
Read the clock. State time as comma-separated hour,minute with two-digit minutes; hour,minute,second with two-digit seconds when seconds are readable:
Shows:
4,02
